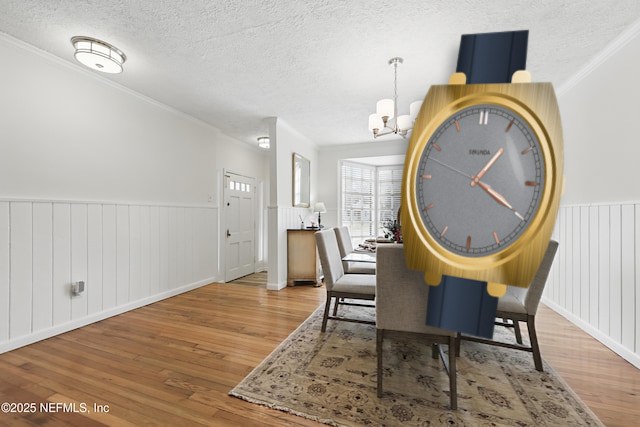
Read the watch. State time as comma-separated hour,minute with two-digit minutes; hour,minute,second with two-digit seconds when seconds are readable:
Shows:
1,19,48
